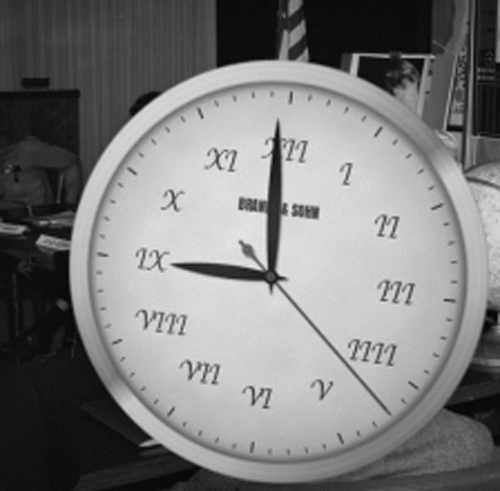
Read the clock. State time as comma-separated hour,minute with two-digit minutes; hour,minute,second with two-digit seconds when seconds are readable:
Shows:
8,59,22
